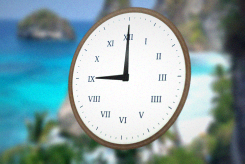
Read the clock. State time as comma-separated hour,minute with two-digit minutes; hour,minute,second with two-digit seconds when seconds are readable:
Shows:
9,00
